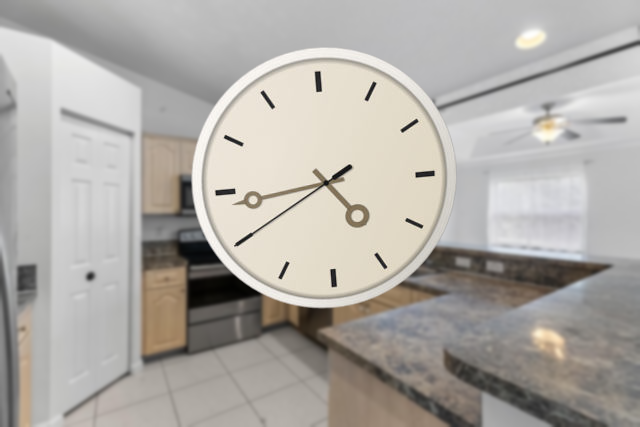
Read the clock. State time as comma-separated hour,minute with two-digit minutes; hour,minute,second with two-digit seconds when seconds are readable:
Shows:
4,43,40
